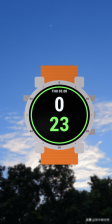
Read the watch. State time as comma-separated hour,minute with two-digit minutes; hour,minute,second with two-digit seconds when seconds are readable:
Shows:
0,23
